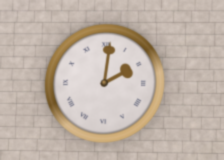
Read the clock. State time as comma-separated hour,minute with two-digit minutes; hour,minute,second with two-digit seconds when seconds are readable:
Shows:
2,01
